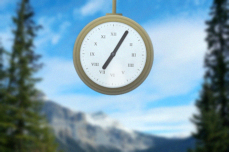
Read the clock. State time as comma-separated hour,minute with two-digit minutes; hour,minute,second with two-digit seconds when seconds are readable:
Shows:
7,05
